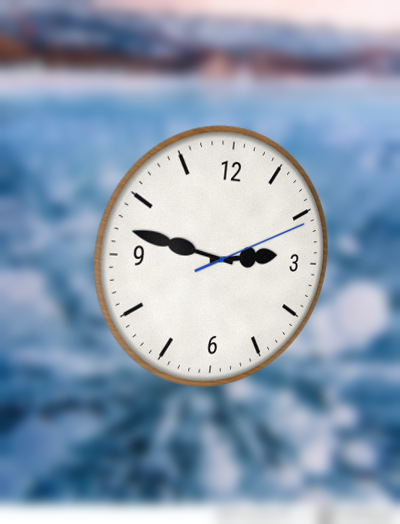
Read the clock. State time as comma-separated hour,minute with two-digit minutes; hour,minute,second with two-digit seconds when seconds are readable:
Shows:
2,47,11
